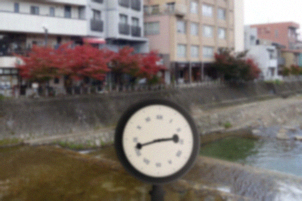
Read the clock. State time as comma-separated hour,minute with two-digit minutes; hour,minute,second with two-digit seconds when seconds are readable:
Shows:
2,42
